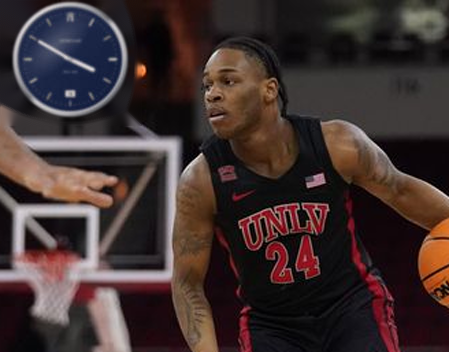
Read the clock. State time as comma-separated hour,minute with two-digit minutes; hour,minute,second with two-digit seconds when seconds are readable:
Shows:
3,50
